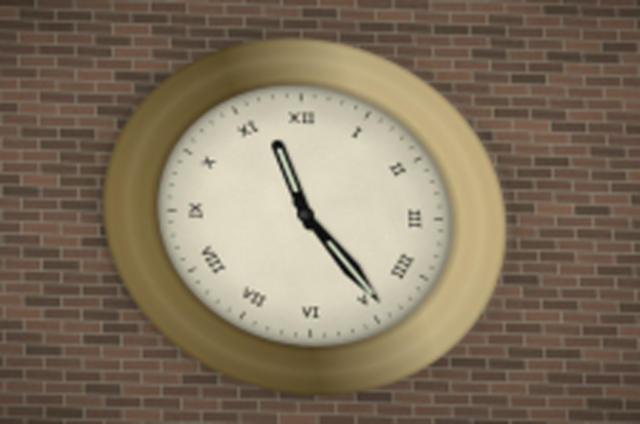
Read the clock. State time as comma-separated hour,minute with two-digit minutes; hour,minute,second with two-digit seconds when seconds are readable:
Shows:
11,24
